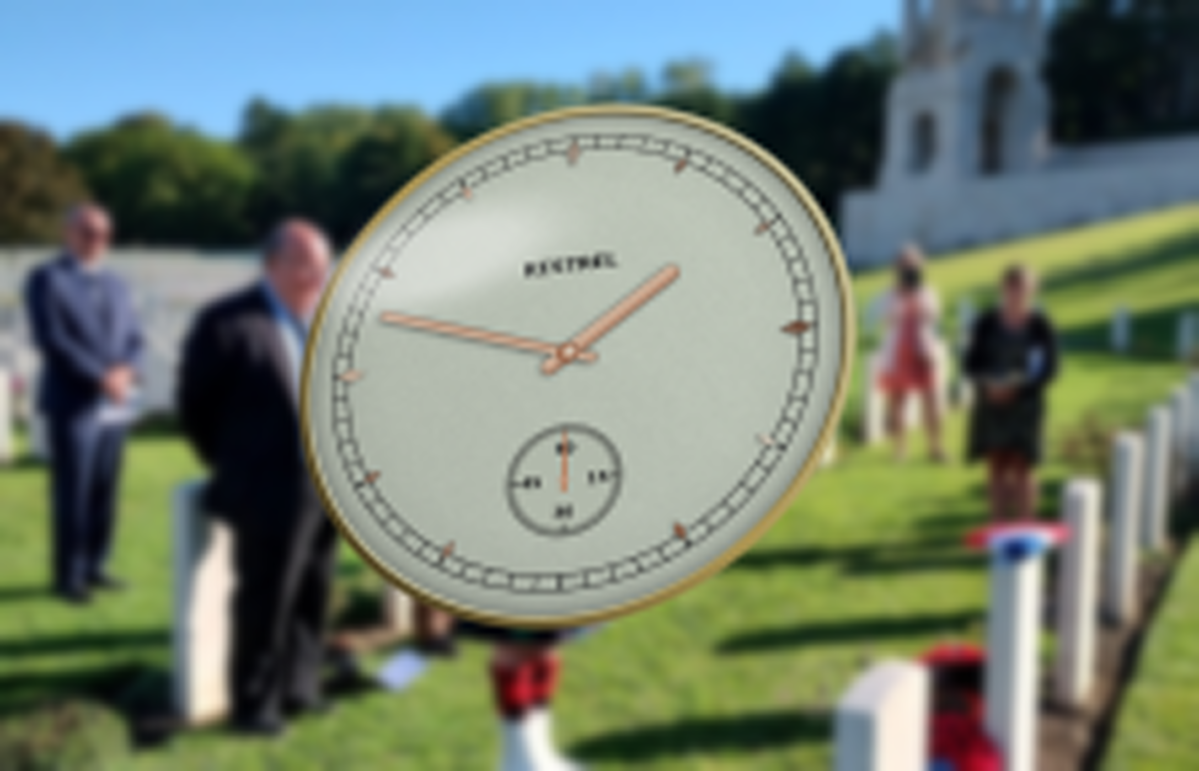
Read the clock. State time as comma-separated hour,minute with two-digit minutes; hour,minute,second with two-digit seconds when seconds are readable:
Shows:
1,48
